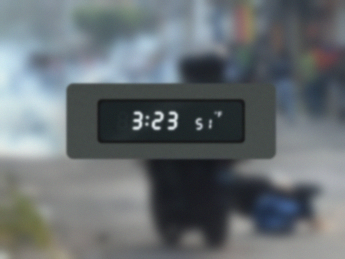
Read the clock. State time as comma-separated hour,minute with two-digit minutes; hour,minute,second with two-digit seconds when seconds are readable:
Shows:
3,23
